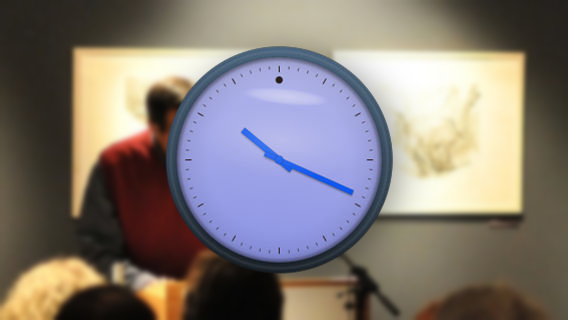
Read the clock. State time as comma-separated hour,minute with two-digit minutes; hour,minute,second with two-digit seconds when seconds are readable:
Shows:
10,19
